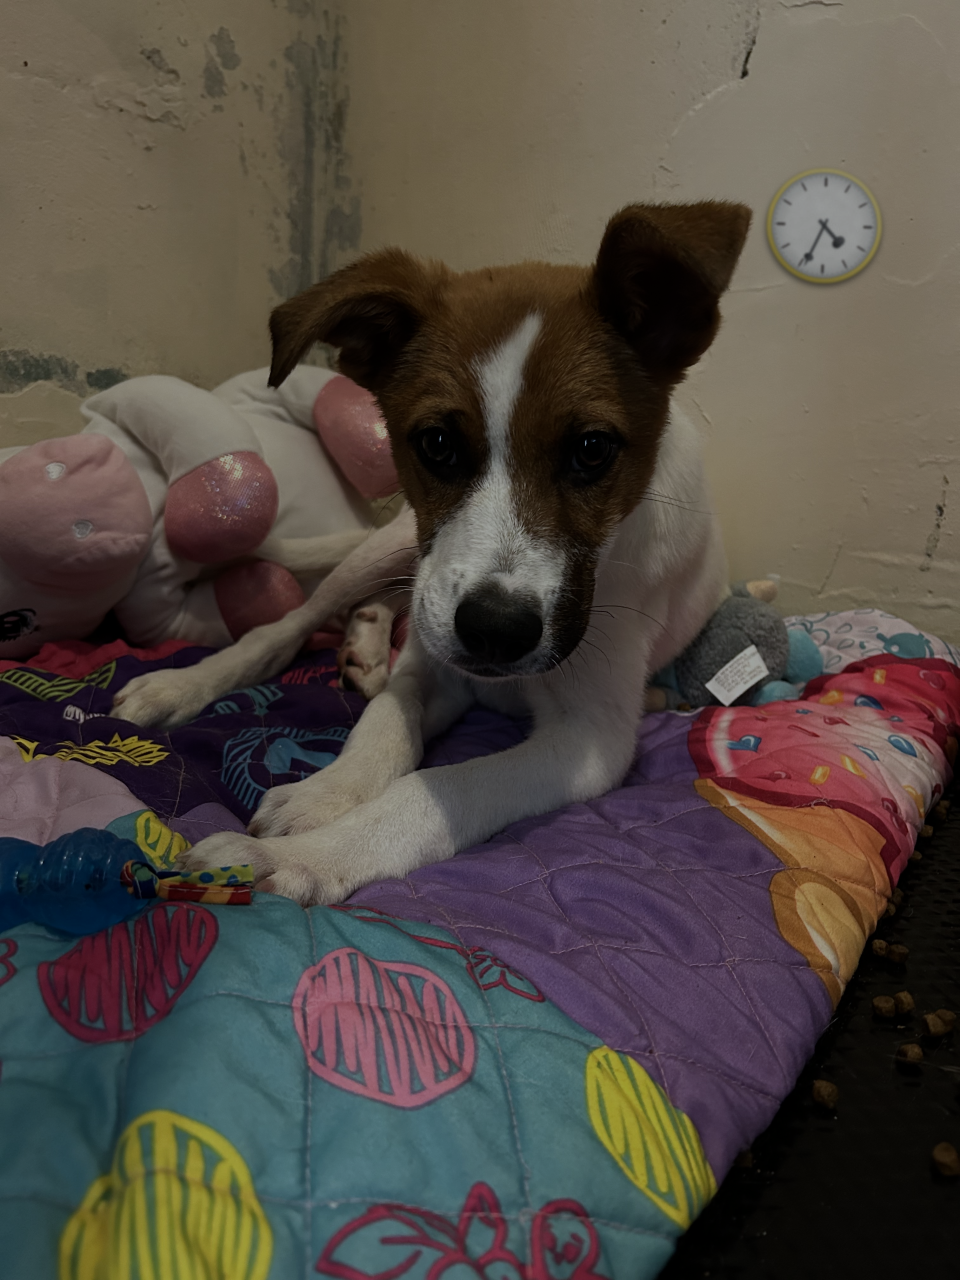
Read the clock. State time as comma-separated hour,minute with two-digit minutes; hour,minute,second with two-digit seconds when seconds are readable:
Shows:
4,34
